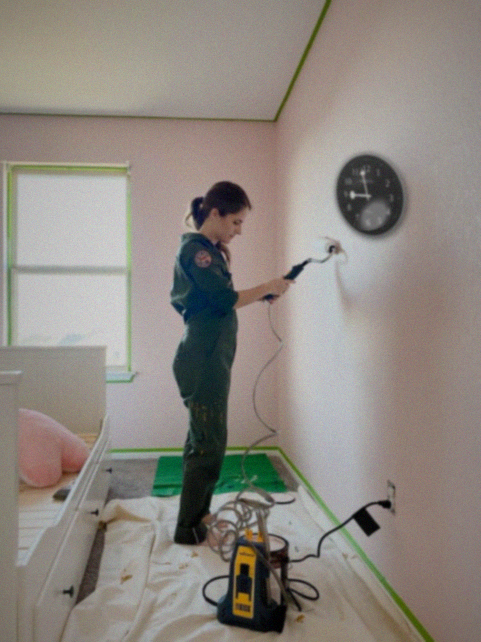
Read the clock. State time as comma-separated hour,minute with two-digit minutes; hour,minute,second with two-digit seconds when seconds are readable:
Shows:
8,58
